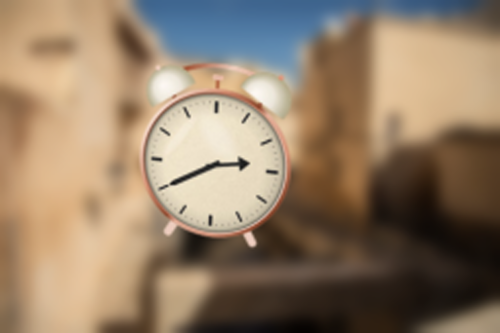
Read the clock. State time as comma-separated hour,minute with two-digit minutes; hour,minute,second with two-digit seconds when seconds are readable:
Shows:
2,40
